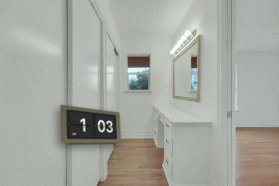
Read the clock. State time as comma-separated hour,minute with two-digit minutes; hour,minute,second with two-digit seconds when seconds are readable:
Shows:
1,03
